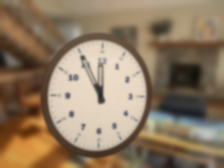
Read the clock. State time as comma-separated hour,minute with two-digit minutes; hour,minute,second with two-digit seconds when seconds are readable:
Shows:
11,55
